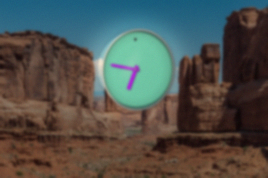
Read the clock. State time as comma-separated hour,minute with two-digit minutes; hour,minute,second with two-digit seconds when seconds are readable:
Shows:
6,47
